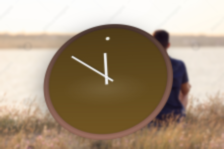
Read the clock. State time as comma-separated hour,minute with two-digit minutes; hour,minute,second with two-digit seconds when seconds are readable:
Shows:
11,51
